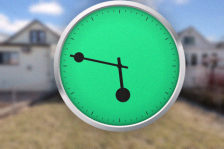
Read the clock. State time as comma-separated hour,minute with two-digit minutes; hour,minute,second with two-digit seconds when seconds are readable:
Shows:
5,47
